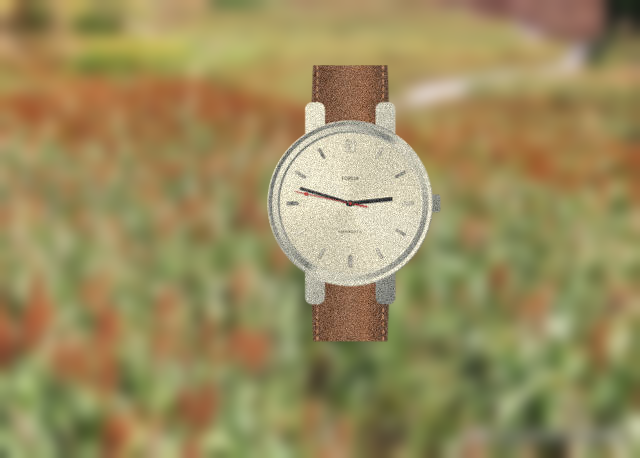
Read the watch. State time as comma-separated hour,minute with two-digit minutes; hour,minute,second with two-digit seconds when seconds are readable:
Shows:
2,47,47
